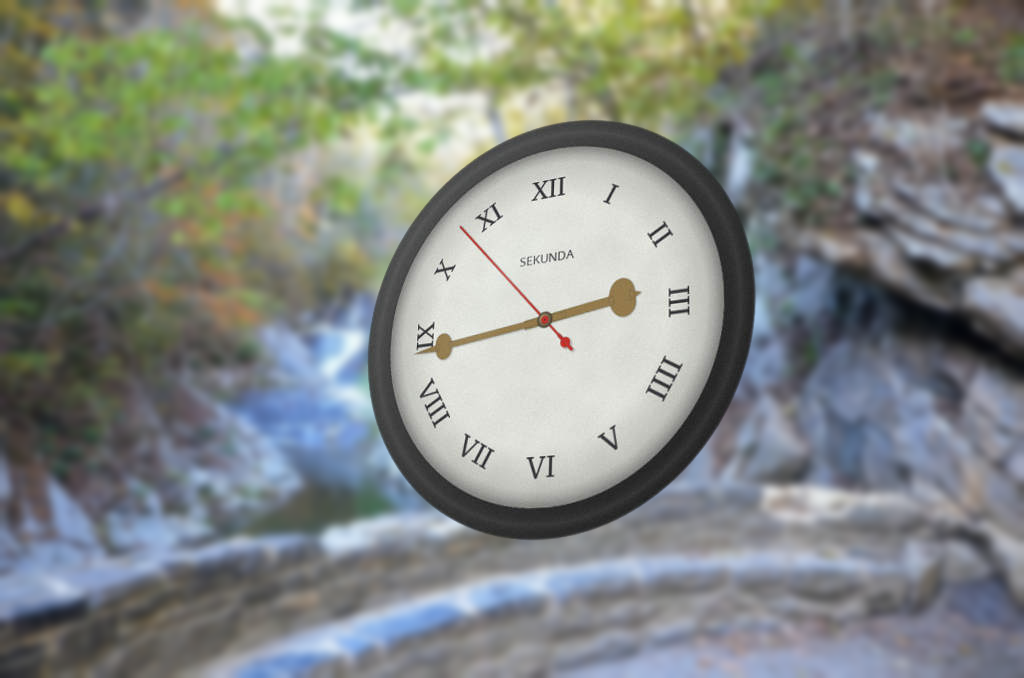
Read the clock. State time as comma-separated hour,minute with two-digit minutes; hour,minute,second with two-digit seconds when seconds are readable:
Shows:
2,43,53
